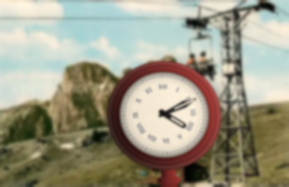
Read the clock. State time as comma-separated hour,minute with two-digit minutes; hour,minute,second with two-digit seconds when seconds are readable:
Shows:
4,11
